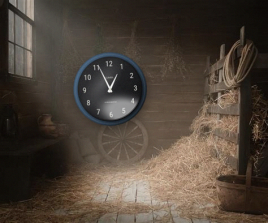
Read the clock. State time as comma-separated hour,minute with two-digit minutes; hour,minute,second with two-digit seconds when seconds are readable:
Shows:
12,56
